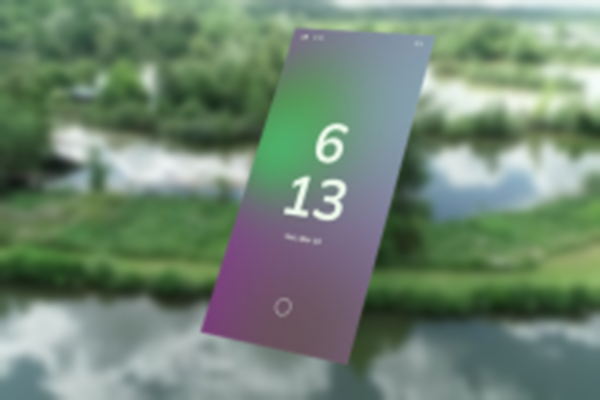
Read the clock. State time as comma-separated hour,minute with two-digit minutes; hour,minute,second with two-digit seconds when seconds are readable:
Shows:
6,13
